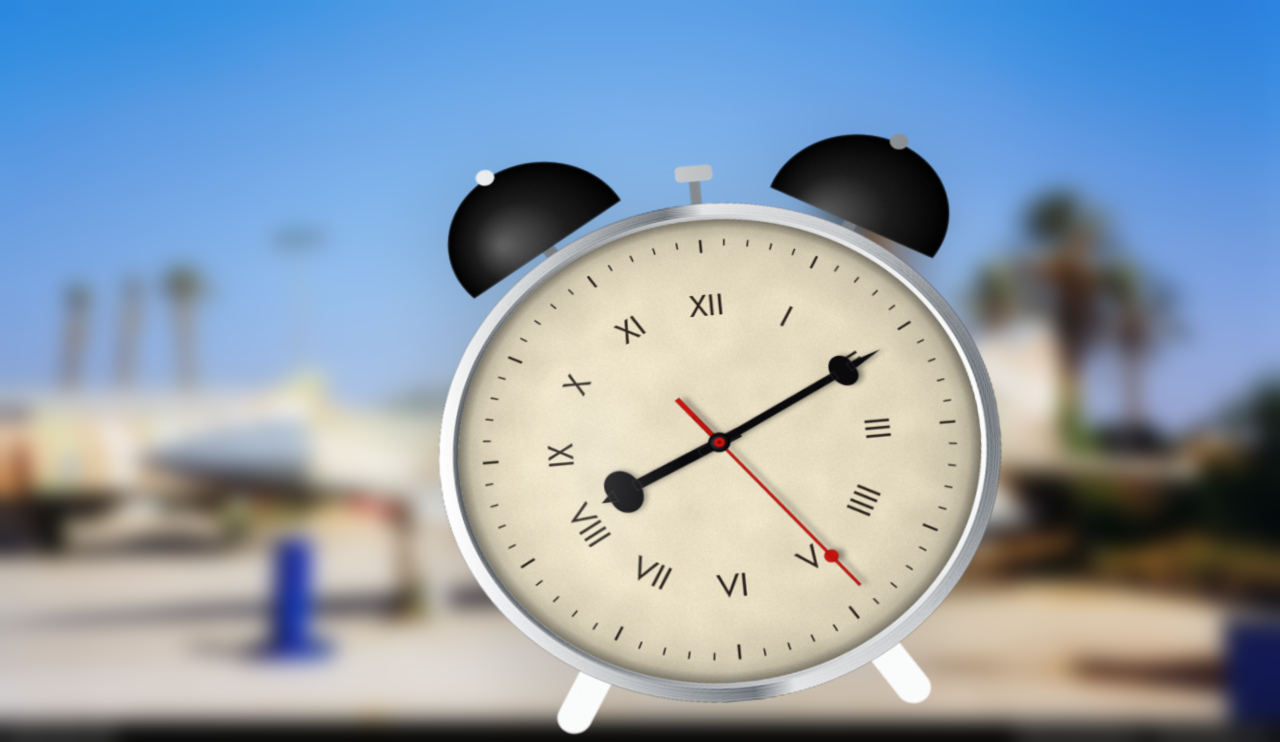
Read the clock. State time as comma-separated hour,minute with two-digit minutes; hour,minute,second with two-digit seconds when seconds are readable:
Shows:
8,10,24
